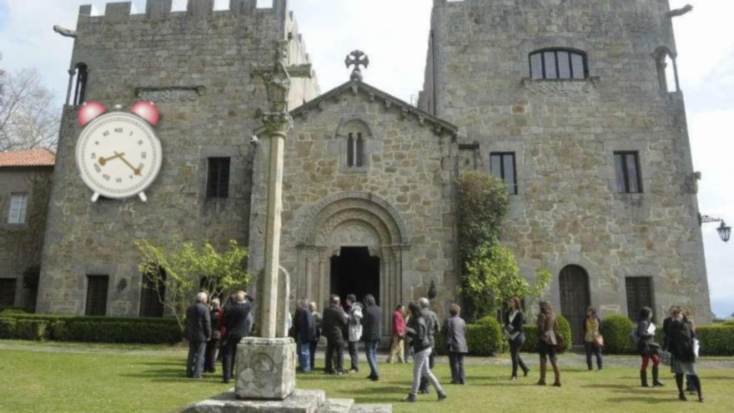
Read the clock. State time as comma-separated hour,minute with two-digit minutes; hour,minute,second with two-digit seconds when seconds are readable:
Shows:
8,22
